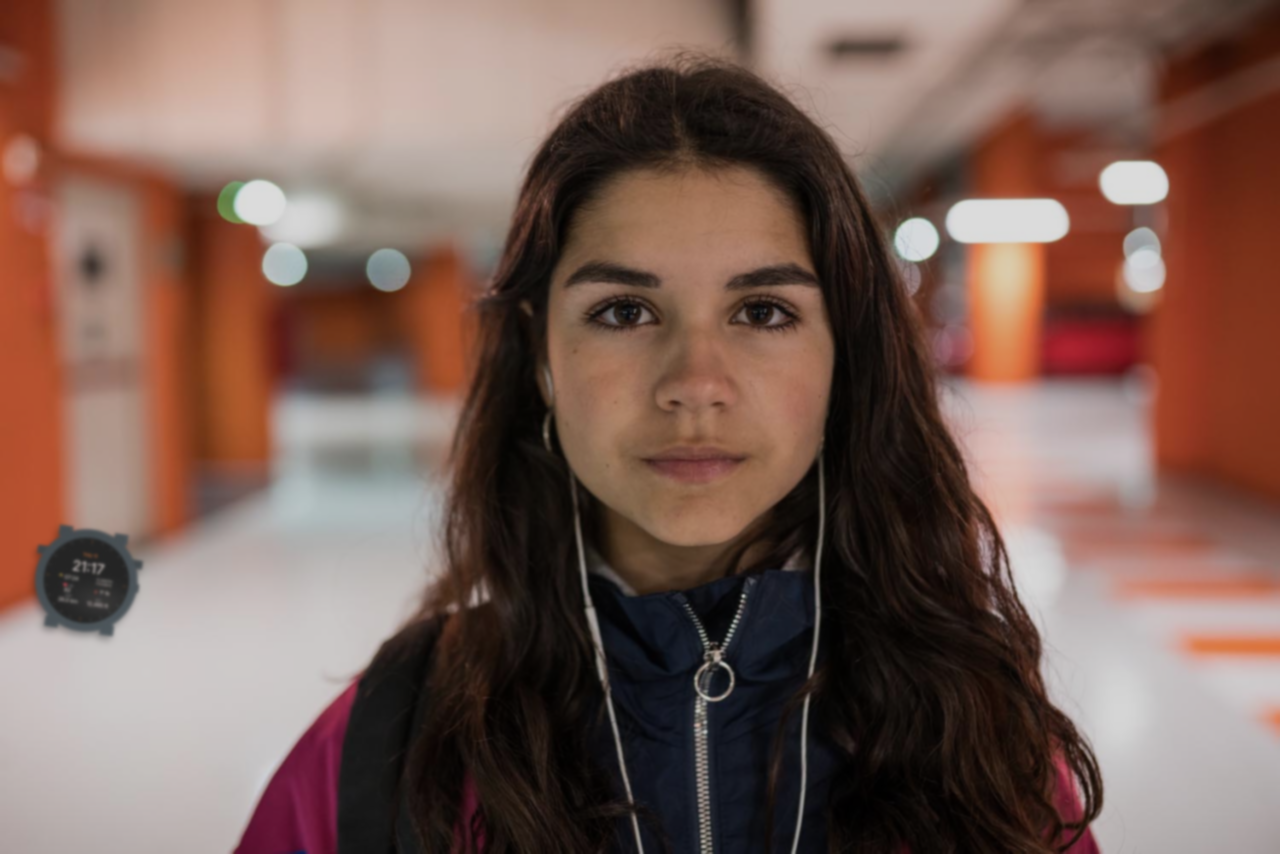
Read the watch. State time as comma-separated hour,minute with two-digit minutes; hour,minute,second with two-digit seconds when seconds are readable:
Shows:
21,17
